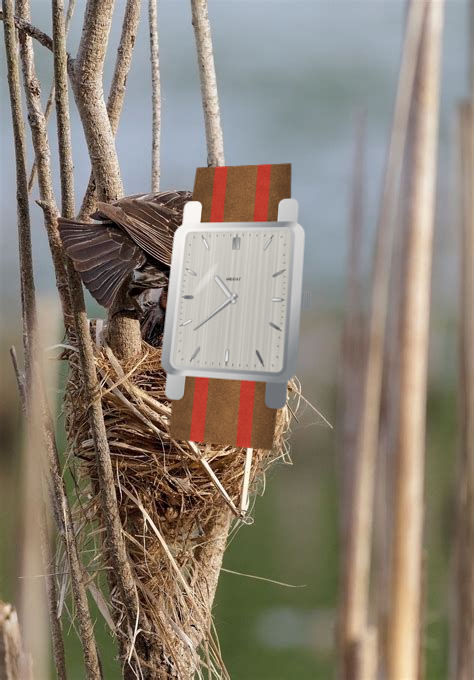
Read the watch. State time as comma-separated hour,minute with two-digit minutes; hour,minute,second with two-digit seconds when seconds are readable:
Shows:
10,38
